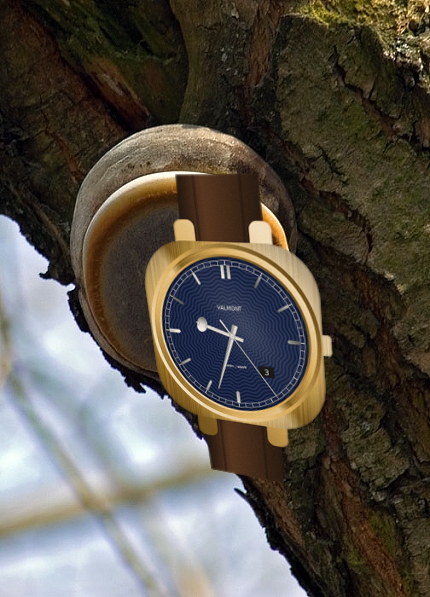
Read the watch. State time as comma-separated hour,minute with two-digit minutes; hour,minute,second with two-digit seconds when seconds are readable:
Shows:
9,33,24
